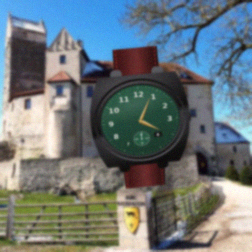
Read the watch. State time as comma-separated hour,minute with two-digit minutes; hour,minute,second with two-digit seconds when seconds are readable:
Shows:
4,04
